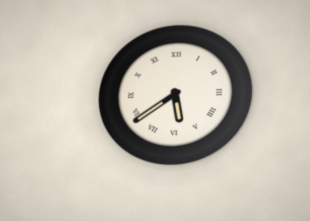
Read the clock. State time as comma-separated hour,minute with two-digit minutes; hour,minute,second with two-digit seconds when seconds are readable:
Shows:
5,39
